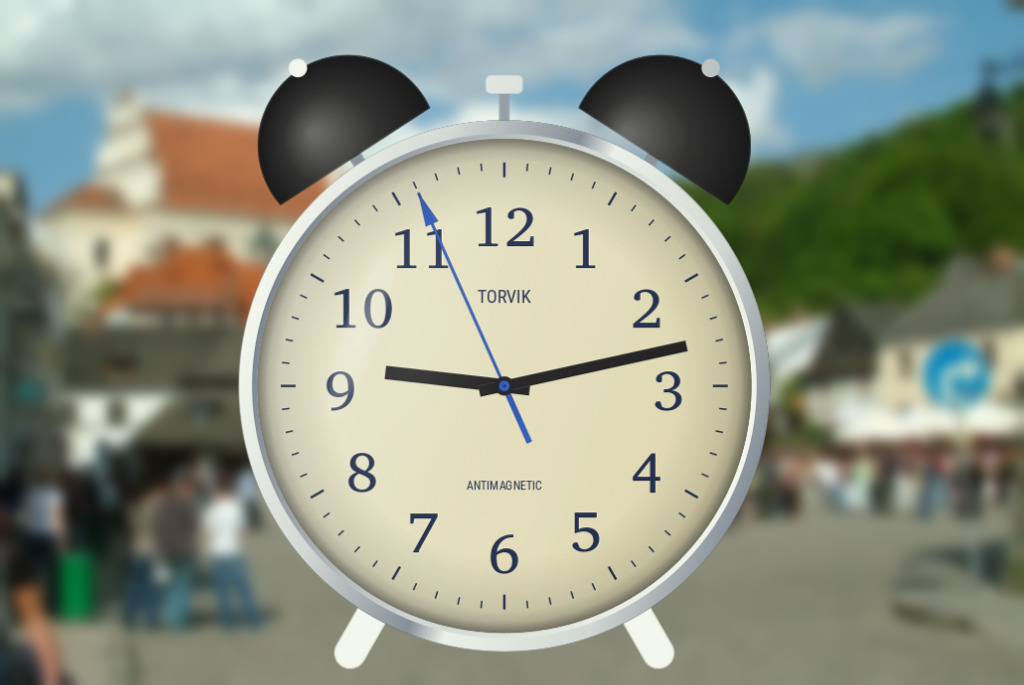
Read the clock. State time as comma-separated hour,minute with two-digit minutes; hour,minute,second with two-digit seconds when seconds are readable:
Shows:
9,12,56
